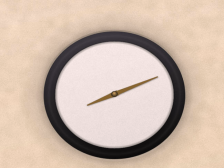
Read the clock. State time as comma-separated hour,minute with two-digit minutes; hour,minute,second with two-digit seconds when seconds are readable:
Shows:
8,11
